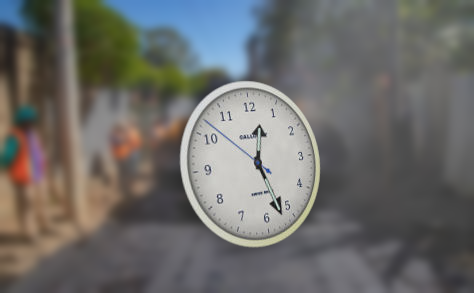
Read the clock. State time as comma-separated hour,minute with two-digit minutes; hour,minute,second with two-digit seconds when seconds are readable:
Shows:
12,26,52
